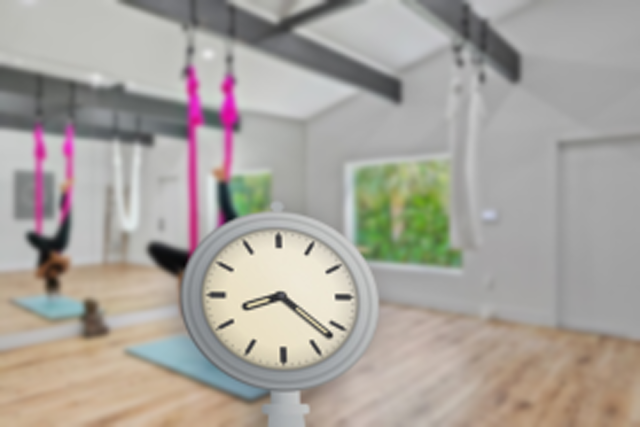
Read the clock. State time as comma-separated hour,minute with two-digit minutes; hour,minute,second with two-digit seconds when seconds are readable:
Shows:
8,22
